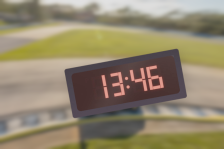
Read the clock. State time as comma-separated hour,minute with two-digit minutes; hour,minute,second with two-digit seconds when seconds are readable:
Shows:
13,46
